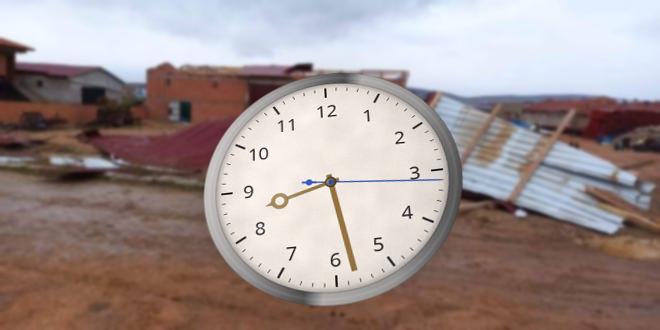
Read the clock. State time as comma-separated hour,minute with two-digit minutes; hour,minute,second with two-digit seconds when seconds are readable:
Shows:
8,28,16
